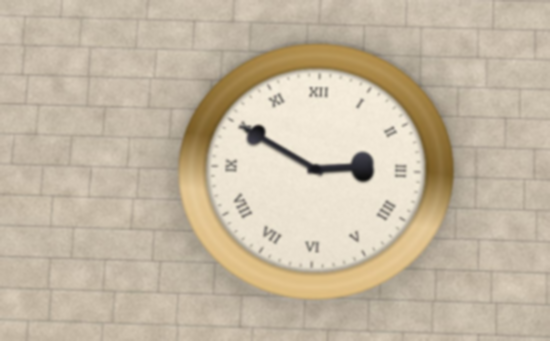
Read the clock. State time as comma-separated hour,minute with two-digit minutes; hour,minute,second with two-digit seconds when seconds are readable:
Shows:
2,50
